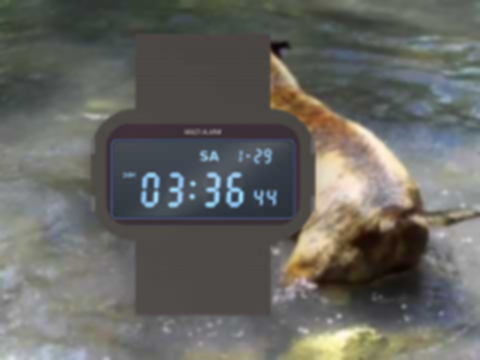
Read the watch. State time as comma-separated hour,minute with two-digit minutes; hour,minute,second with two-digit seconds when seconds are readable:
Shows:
3,36,44
